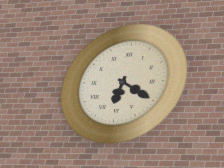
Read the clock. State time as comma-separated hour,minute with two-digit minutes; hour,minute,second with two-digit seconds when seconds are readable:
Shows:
6,20
